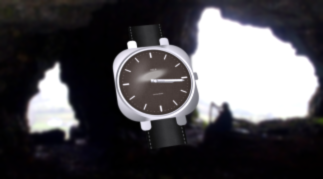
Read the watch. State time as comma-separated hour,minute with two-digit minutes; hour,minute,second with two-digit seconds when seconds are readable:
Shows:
3,16
